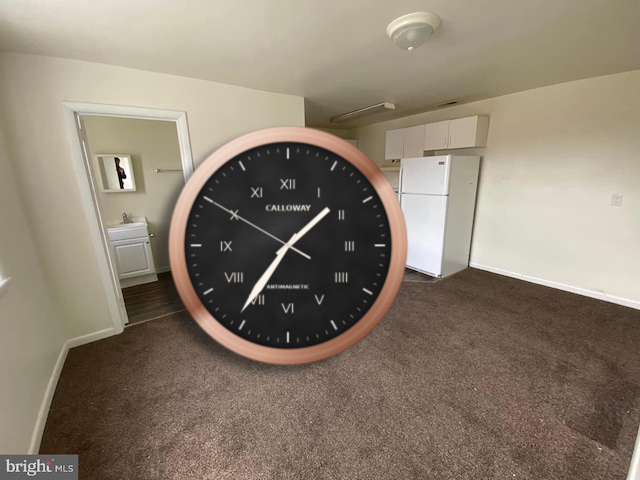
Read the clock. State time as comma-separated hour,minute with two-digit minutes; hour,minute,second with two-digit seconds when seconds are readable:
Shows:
1,35,50
